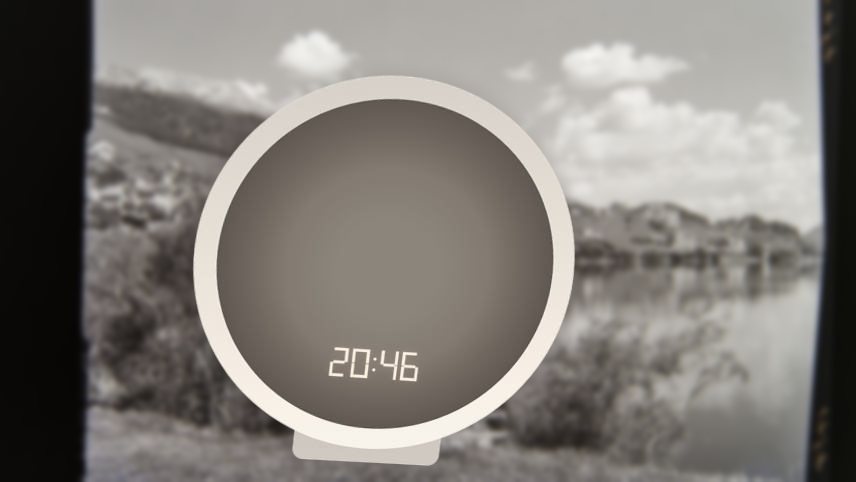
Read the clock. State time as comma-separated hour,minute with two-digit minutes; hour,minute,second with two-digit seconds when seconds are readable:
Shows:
20,46
